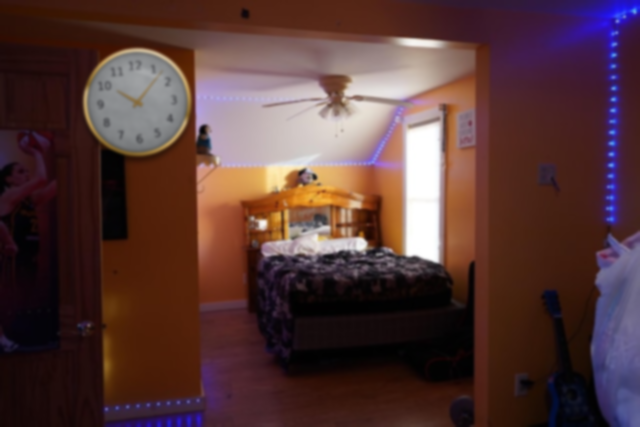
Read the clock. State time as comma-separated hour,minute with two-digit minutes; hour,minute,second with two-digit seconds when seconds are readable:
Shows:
10,07
